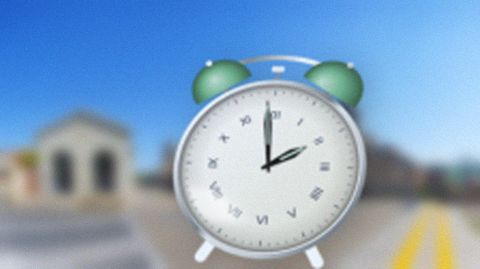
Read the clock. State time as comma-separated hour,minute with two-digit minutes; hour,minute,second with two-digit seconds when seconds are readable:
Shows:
1,59
